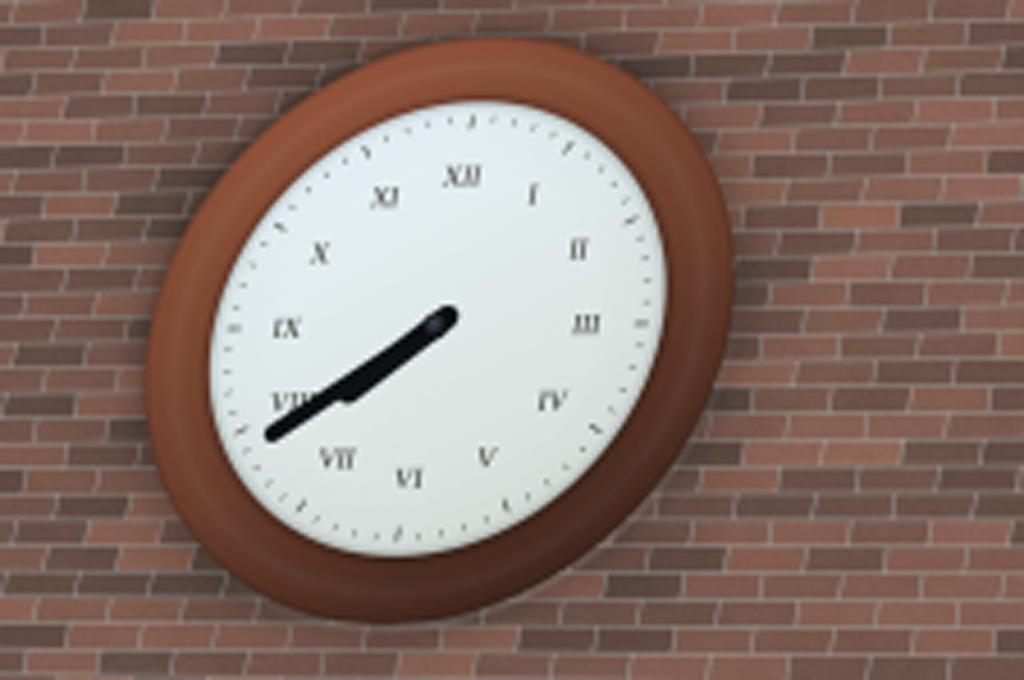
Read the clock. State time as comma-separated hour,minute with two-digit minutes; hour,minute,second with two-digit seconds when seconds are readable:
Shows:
7,39
